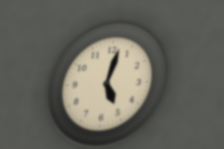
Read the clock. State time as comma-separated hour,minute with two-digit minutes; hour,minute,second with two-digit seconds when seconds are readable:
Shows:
5,02
